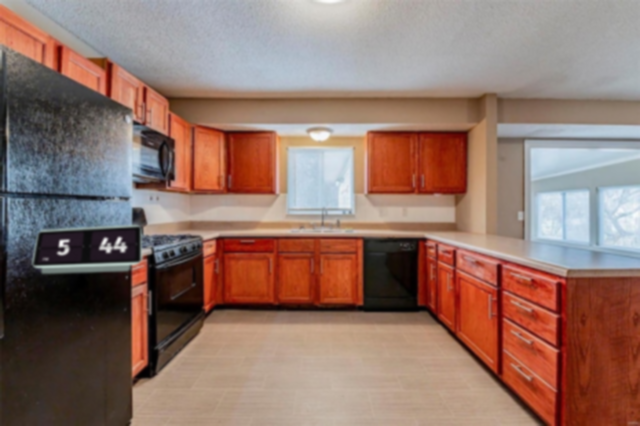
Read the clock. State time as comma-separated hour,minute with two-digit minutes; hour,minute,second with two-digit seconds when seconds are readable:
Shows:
5,44
